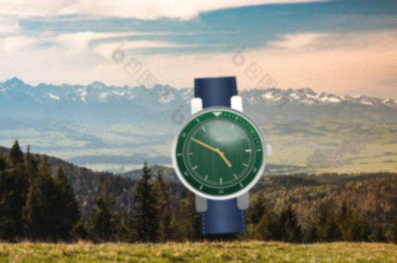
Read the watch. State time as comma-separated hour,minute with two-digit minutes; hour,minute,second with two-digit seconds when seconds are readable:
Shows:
4,50
